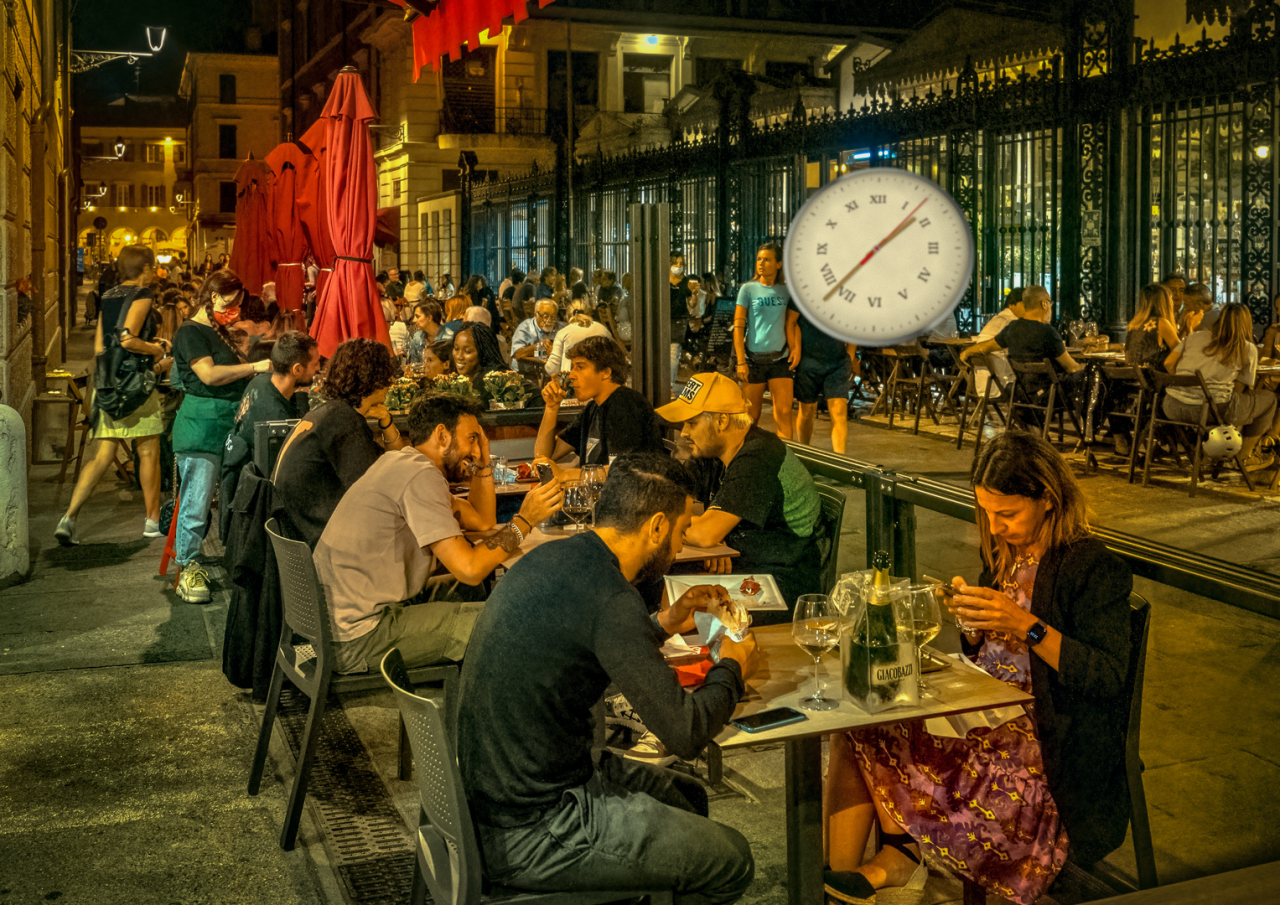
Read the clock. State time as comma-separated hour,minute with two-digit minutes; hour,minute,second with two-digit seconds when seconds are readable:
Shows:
1,37,07
